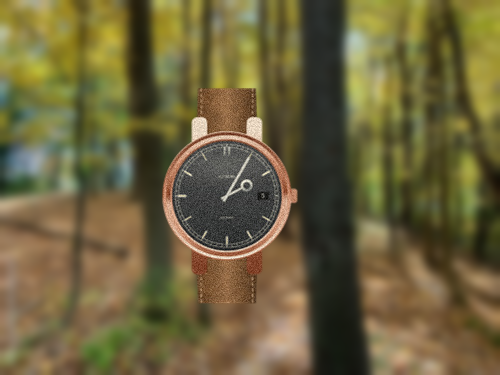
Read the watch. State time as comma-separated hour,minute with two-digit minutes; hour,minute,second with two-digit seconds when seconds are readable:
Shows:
2,05
